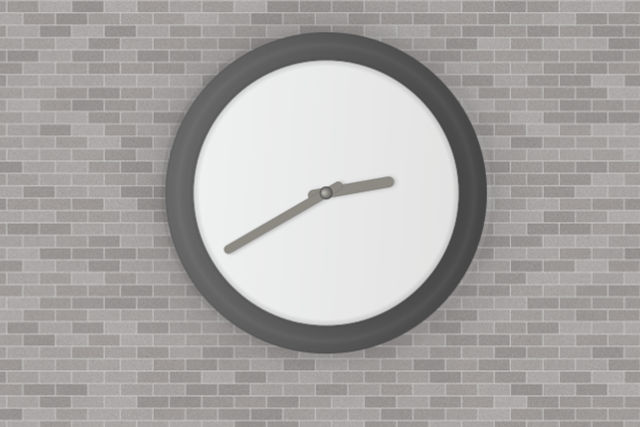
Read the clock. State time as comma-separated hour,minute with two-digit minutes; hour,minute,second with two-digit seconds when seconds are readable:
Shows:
2,40
